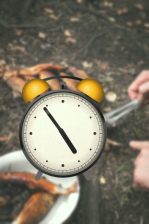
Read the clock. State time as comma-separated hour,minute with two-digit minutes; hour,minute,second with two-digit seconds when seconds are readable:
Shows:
4,54
